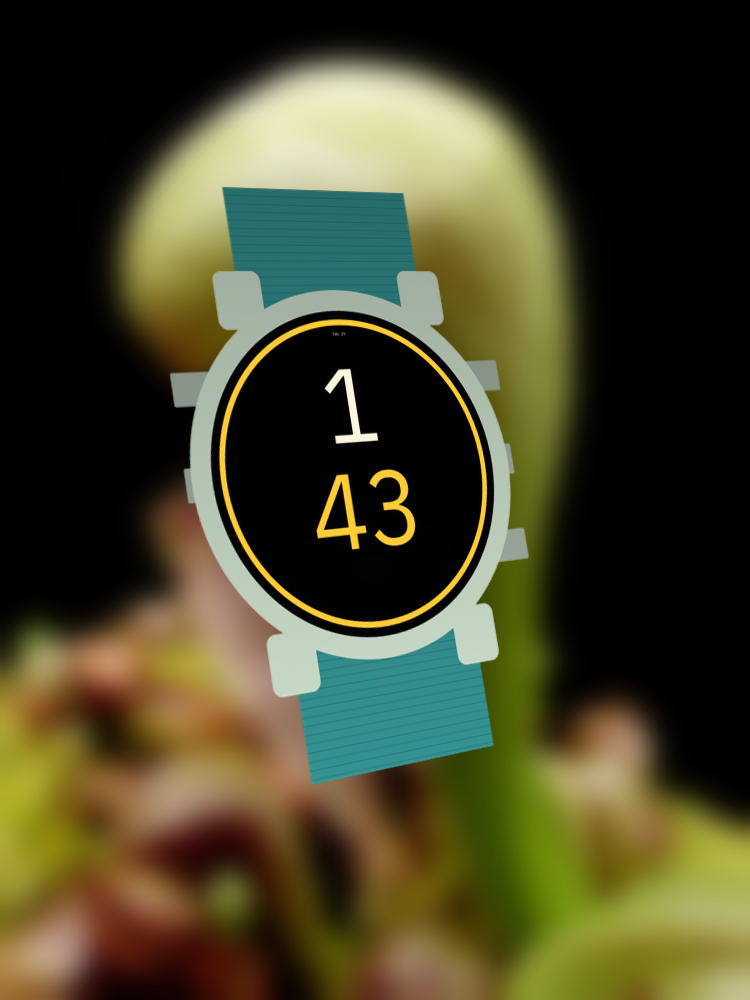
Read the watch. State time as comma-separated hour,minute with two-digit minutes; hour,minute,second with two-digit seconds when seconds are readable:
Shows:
1,43
